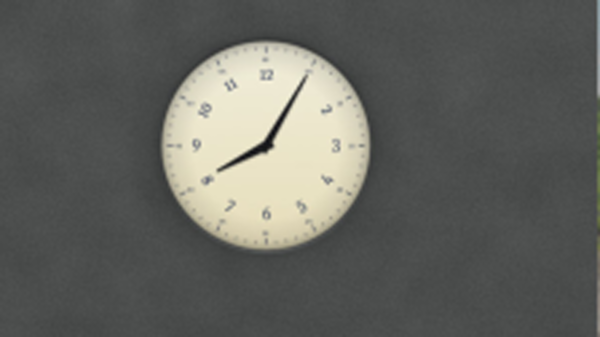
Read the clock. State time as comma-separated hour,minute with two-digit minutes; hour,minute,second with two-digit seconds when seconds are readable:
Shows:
8,05
